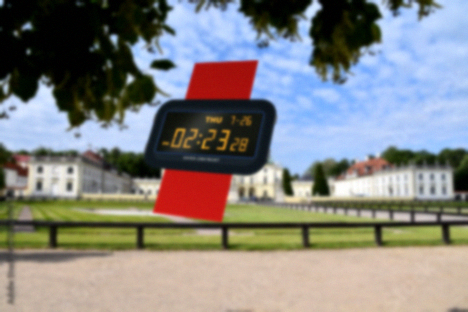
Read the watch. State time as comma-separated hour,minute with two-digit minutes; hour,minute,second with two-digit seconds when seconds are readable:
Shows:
2,23,28
